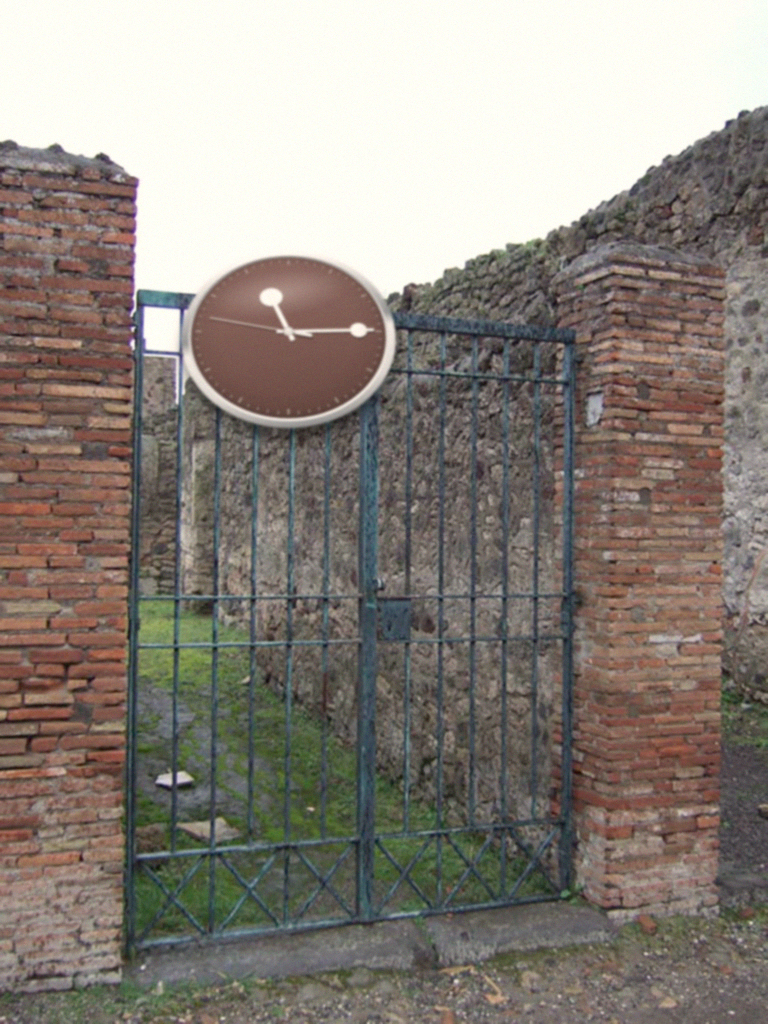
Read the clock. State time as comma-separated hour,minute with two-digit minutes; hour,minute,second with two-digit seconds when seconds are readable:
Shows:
11,14,47
